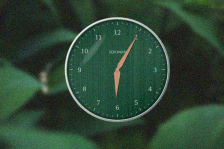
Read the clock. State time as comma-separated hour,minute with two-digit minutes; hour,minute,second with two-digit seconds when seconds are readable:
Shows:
6,05
